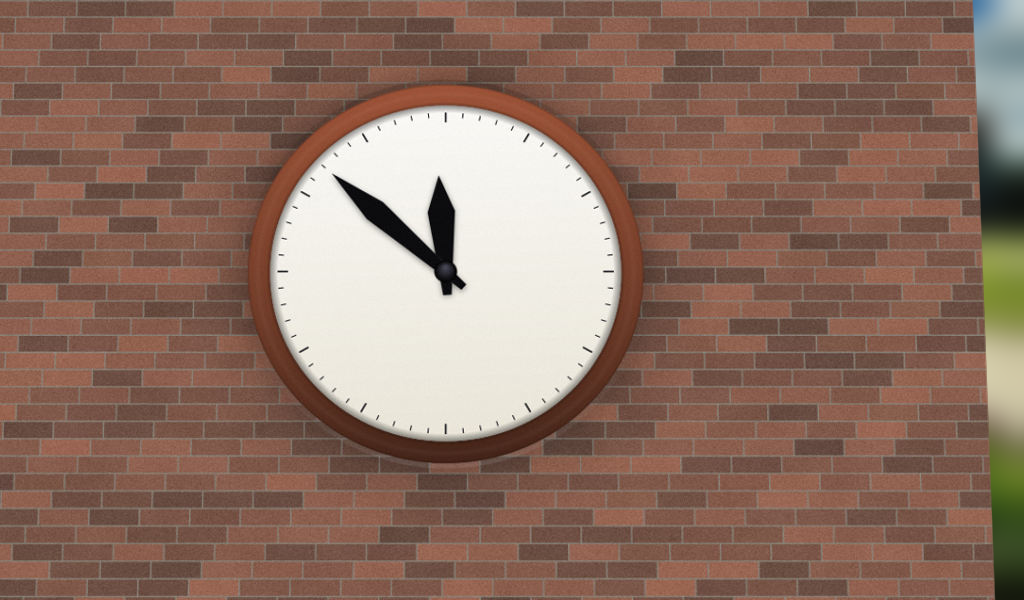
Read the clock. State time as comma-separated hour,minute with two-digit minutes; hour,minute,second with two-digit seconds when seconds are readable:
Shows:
11,52
